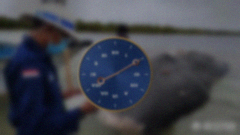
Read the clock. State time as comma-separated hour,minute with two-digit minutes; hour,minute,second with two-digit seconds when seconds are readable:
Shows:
8,10
